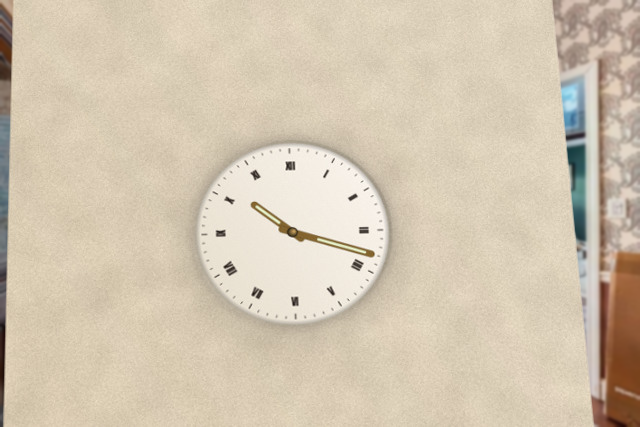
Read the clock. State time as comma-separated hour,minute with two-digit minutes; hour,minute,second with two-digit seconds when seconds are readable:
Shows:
10,18
